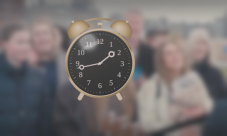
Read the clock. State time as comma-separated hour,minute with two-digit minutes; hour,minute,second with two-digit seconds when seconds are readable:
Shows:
1,43
